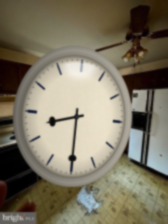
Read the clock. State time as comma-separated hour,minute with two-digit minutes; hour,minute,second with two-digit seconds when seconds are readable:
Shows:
8,30
